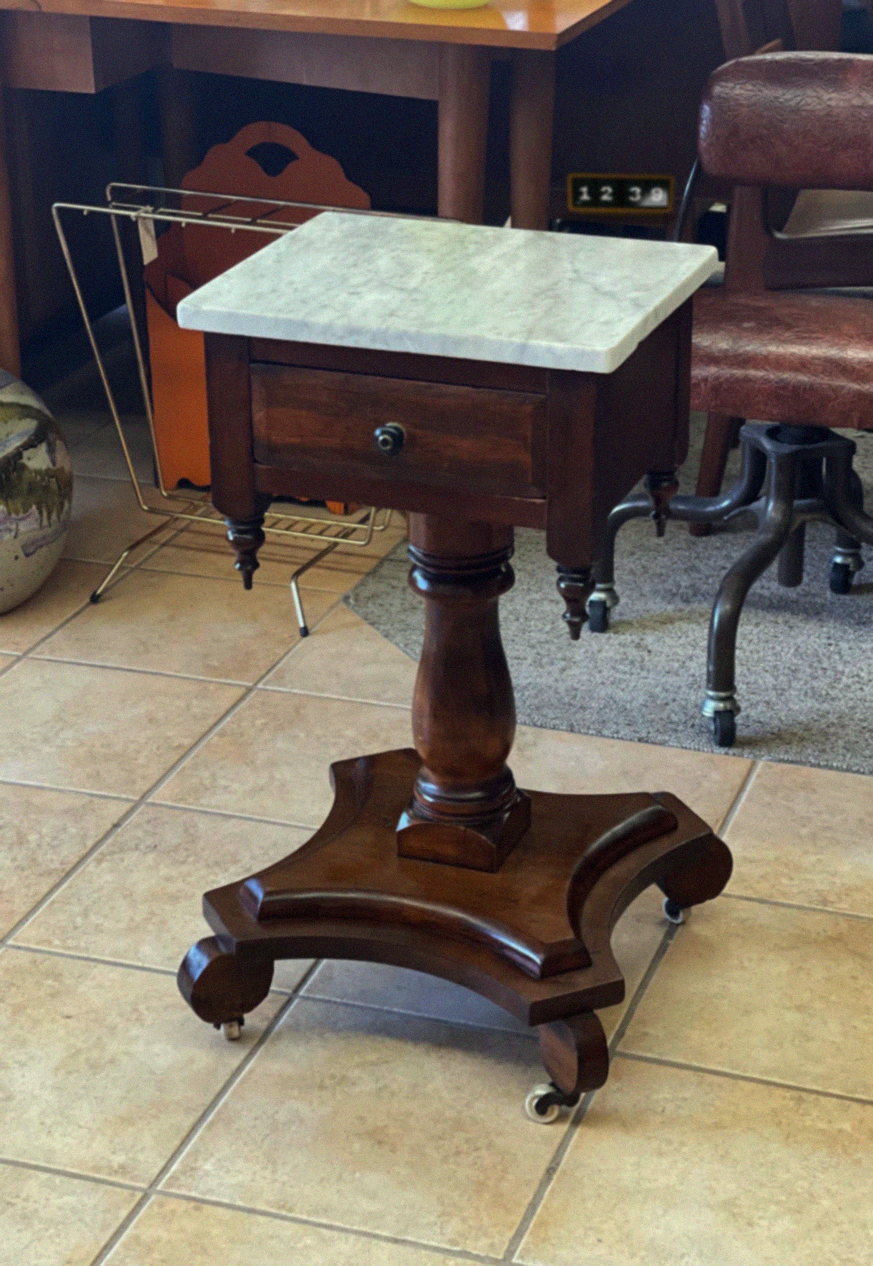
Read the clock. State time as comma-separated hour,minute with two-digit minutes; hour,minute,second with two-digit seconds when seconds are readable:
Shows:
12,39
